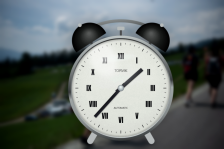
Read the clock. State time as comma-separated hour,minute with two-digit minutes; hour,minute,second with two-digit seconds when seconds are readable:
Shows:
1,37
